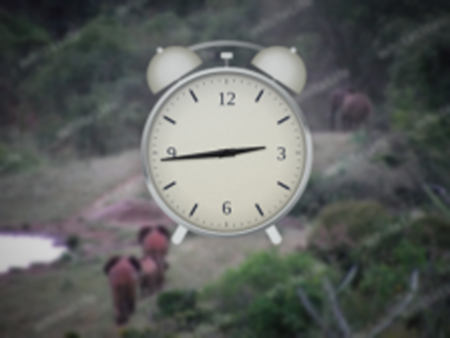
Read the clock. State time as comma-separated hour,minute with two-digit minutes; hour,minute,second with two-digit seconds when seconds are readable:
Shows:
2,44
